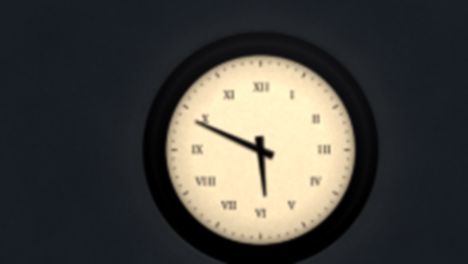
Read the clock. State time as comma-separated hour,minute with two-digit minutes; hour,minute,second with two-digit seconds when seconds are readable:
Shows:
5,49
